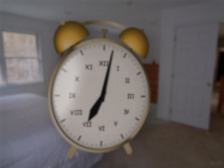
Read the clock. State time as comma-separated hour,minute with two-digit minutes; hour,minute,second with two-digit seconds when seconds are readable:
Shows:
7,02
